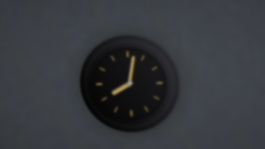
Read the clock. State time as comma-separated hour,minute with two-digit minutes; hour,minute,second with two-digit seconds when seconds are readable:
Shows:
8,02
